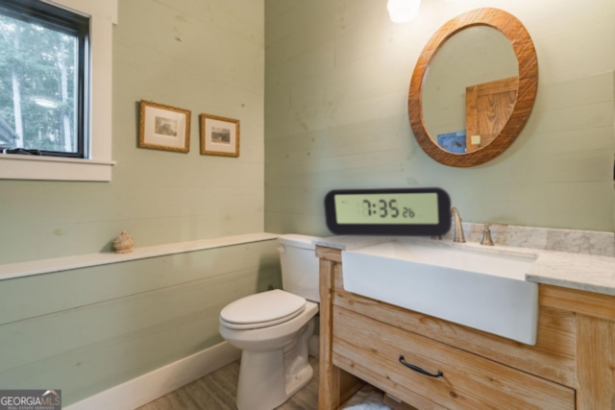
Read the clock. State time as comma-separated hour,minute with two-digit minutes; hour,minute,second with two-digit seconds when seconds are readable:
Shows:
7,35
